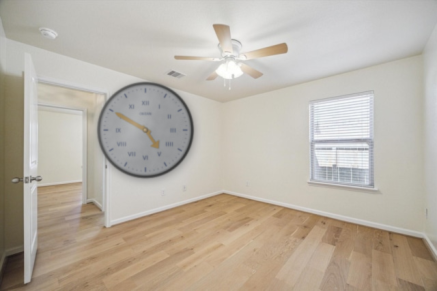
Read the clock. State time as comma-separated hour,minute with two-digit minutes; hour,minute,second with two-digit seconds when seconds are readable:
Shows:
4,50
